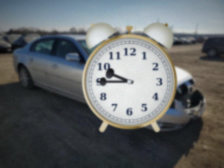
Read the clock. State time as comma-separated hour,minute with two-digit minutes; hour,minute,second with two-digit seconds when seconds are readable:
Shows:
9,45
